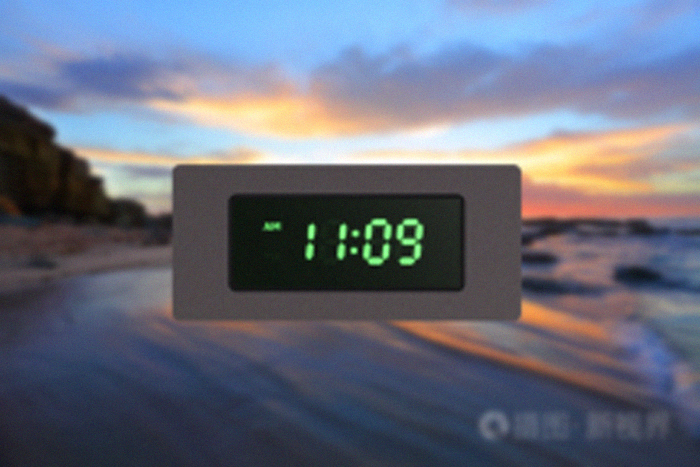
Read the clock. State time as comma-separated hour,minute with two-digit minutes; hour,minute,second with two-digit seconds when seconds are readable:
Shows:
11,09
